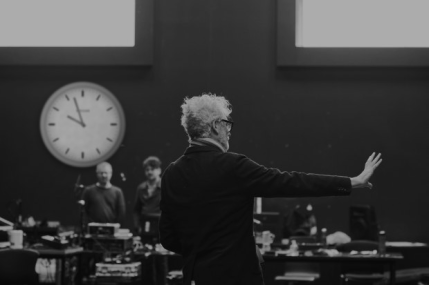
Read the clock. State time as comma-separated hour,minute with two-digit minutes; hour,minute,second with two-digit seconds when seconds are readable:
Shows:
9,57
